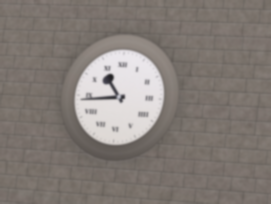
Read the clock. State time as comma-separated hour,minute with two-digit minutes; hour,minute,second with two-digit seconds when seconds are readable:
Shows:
10,44
